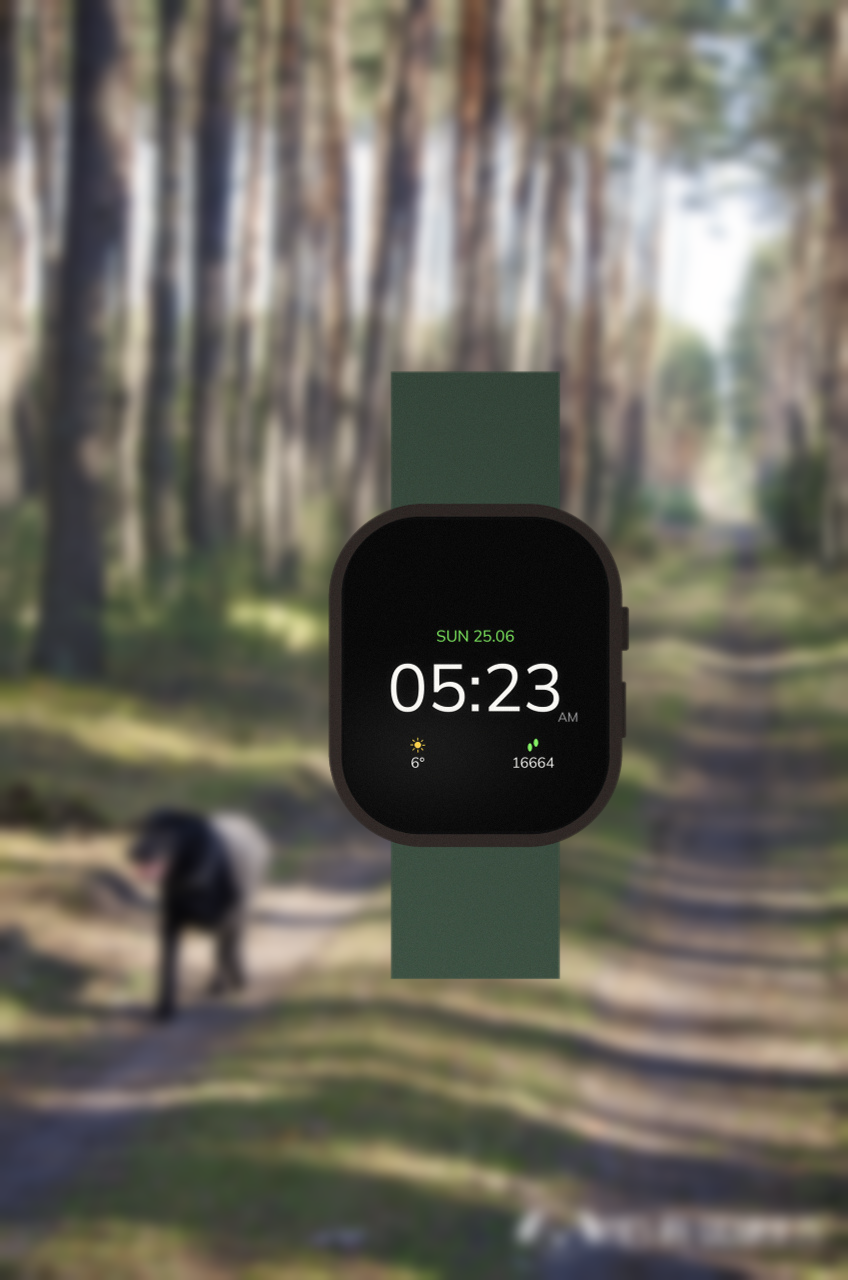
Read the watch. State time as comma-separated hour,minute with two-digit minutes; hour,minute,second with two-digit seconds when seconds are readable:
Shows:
5,23
